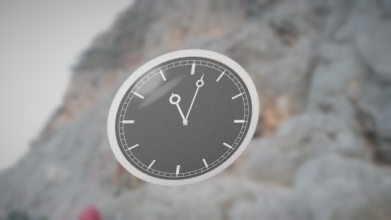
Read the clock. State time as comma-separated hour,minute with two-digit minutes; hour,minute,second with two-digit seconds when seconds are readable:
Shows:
11,02
